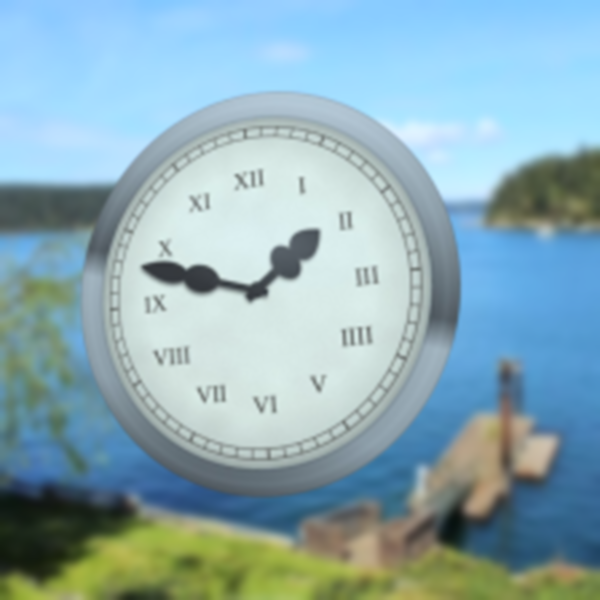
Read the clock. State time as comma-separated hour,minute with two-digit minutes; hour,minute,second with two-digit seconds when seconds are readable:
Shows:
1,48
